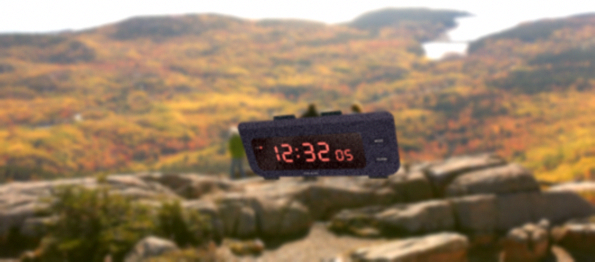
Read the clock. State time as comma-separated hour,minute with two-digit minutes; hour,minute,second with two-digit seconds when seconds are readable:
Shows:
12,32,05
